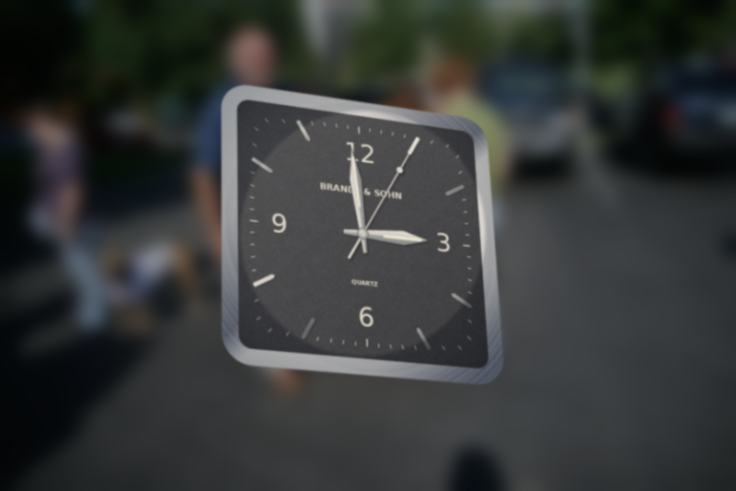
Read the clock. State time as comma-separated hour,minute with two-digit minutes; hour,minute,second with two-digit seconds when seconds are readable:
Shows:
2,59,05
